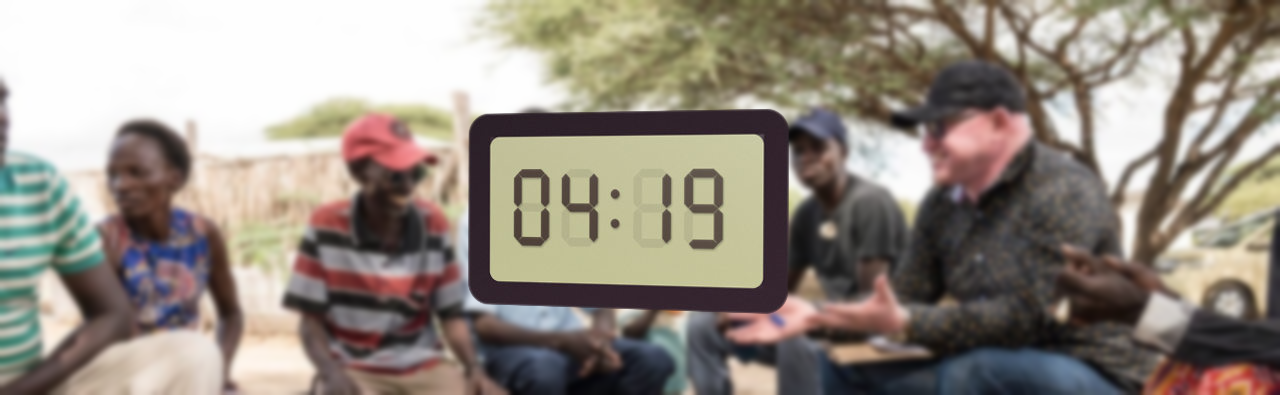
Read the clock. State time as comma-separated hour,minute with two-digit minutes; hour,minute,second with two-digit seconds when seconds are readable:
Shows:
4,19
